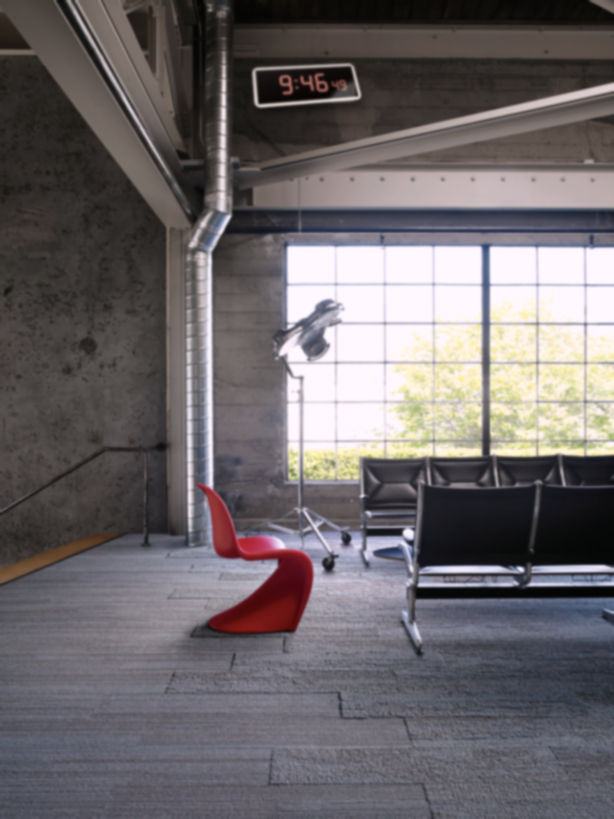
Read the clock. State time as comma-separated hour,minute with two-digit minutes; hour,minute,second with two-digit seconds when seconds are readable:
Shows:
9,46
